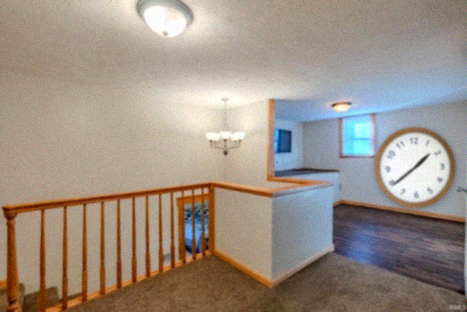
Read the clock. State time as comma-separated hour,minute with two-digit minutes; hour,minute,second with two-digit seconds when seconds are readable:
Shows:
1,39
